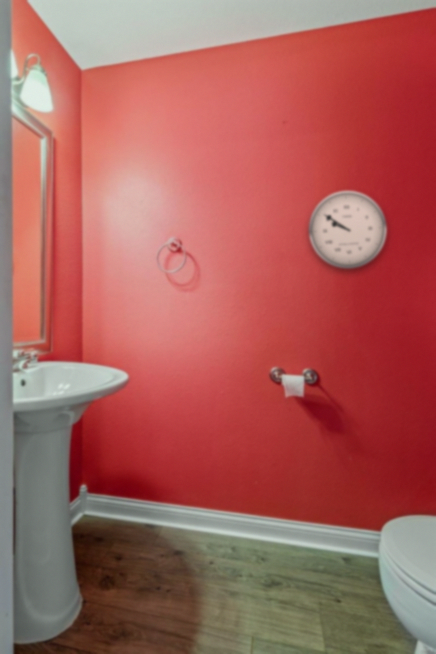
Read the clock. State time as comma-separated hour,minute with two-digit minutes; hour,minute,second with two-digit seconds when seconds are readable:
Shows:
9,51
